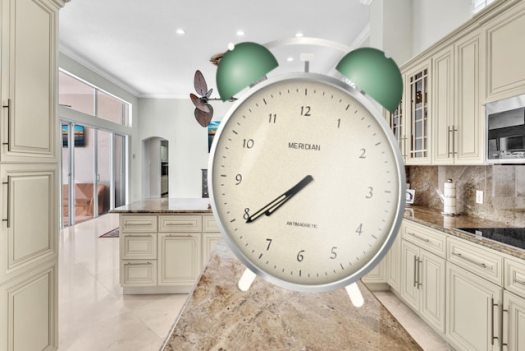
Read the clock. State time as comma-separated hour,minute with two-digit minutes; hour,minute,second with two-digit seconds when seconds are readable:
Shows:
7,39
